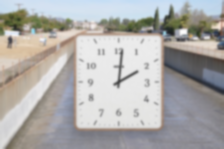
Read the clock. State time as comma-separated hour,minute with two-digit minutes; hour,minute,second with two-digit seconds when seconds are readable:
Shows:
2,01
